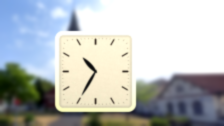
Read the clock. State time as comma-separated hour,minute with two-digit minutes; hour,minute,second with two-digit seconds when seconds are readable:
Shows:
10,35
